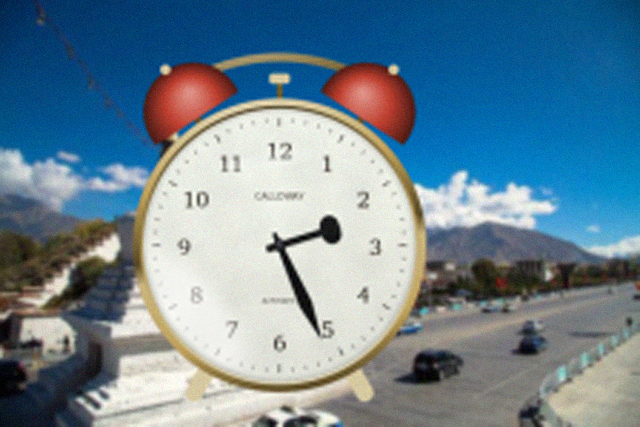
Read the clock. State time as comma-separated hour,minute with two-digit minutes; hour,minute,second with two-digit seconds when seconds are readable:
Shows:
2,26
